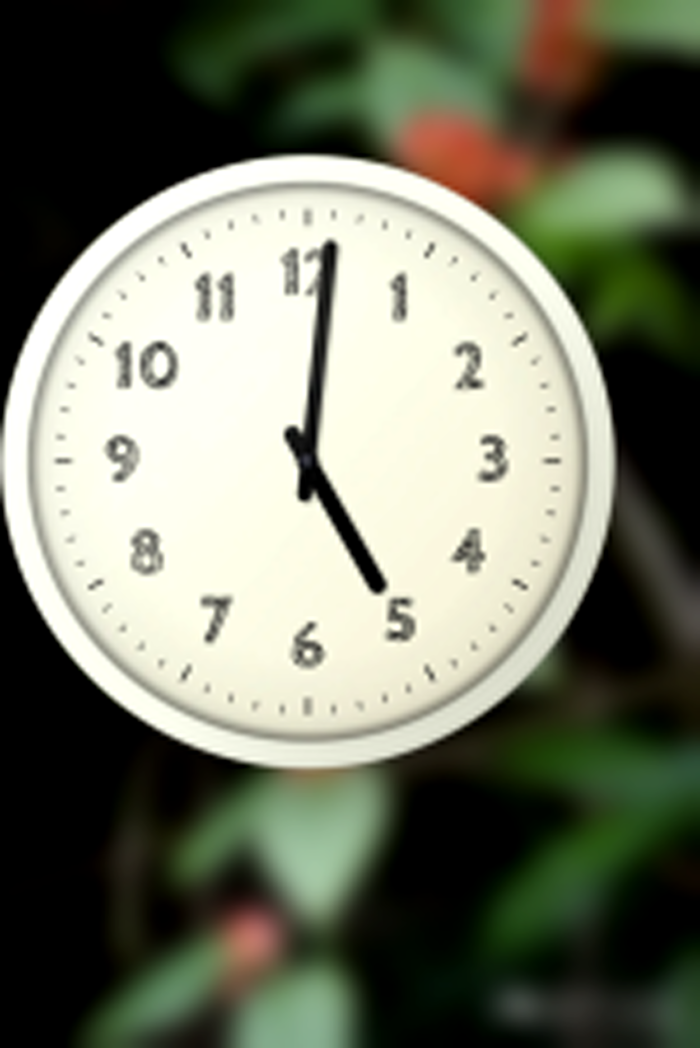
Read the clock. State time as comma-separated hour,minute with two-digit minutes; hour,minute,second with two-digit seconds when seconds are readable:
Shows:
5,01
